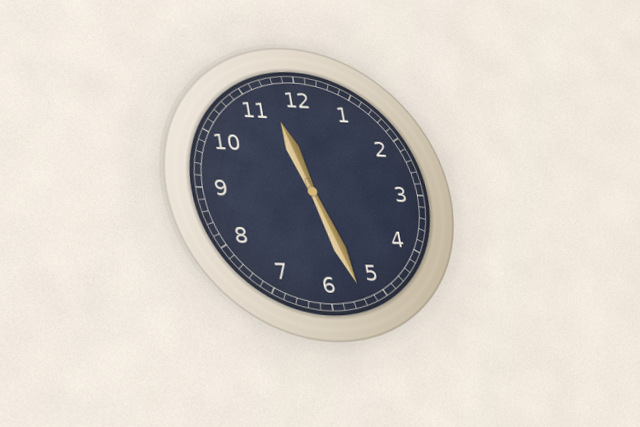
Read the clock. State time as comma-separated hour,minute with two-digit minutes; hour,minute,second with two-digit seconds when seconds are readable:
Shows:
11,27
